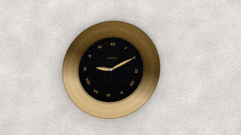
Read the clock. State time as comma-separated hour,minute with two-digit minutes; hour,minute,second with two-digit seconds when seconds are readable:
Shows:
9,10
